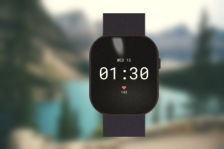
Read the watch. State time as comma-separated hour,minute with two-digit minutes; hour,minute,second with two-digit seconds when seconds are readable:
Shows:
1,30
